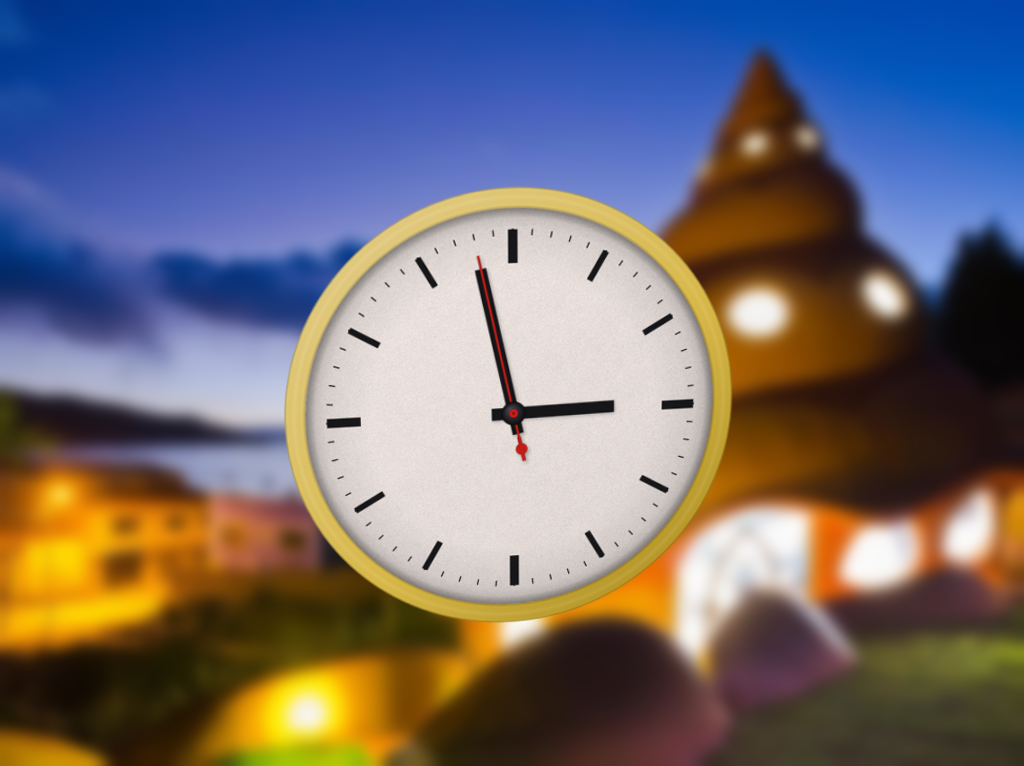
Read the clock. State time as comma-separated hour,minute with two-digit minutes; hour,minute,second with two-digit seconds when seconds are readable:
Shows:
2,57,58
